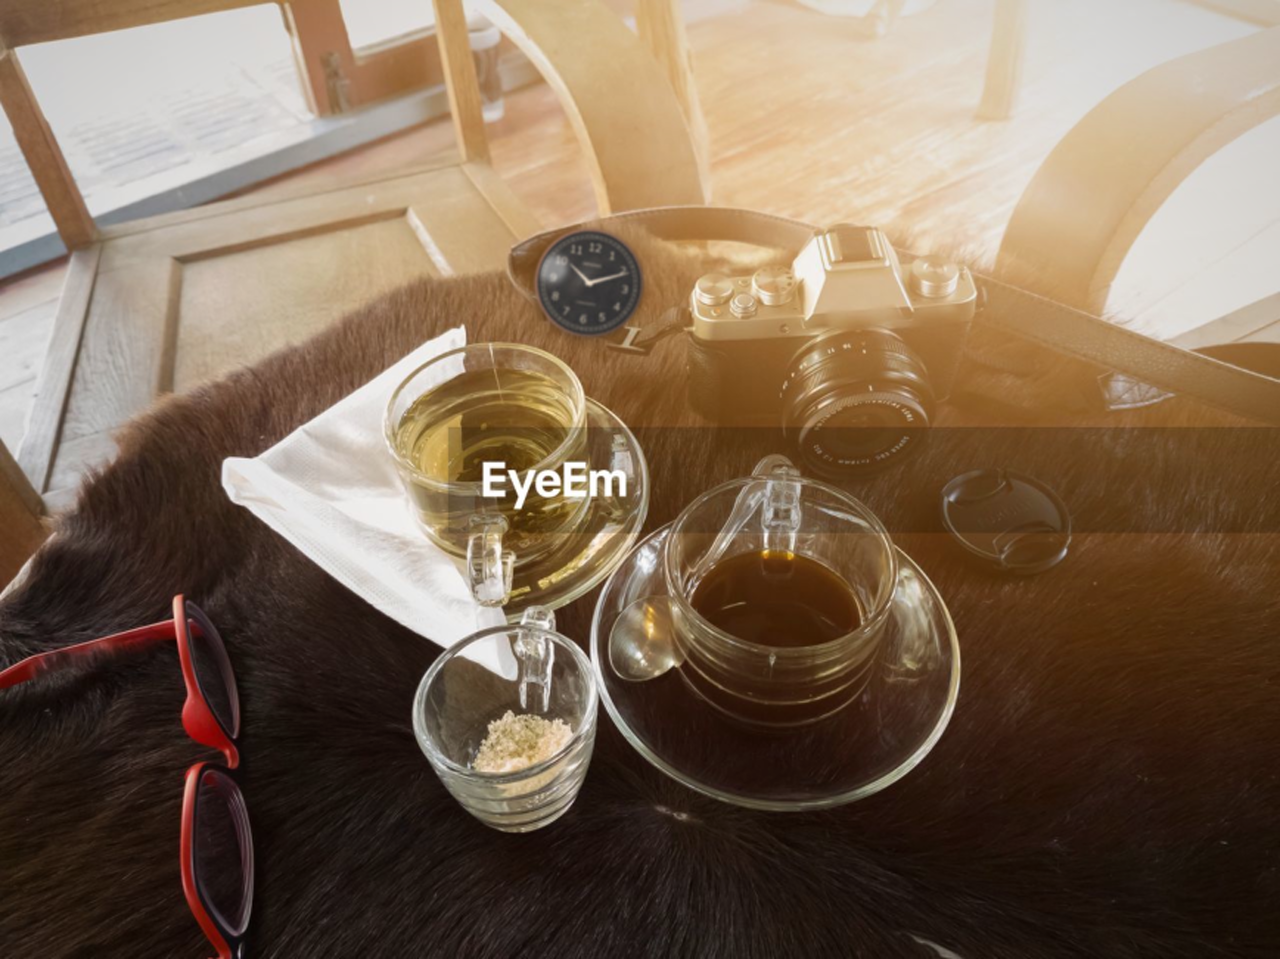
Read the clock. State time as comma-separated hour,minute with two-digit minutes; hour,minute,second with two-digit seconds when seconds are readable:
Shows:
10,11
